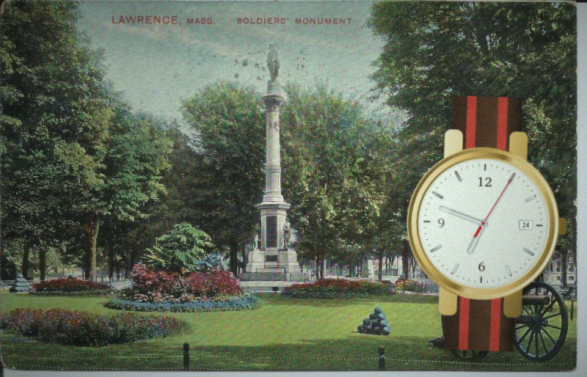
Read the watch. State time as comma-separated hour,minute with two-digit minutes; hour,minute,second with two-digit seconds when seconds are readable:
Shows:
6,48,05
